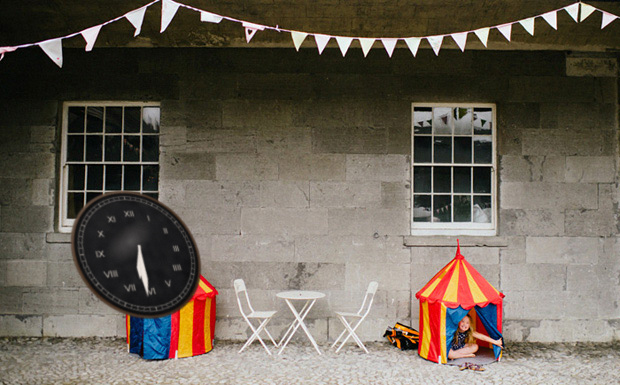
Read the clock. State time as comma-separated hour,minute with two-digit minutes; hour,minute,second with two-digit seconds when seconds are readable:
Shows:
6,31
